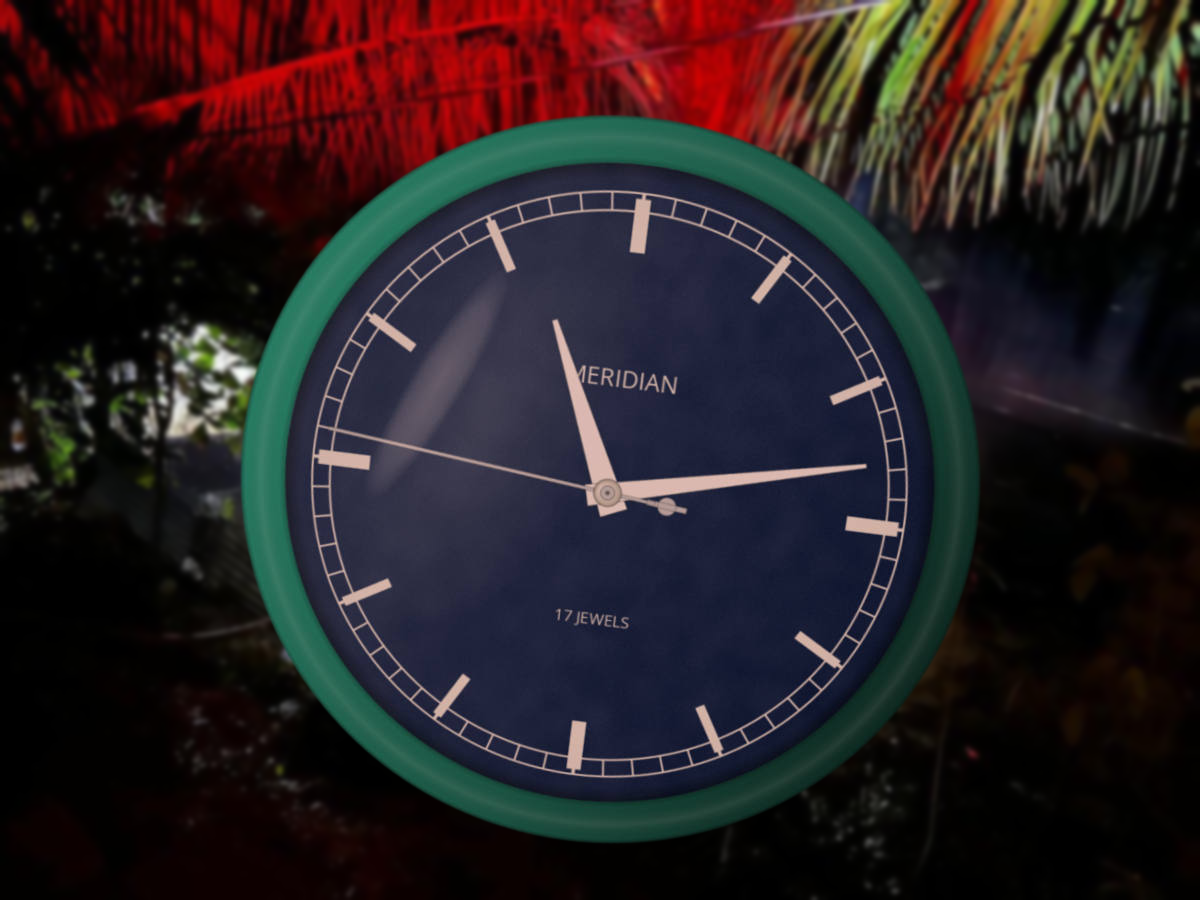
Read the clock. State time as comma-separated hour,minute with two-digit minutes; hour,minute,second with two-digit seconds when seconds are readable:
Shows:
11,12,46
